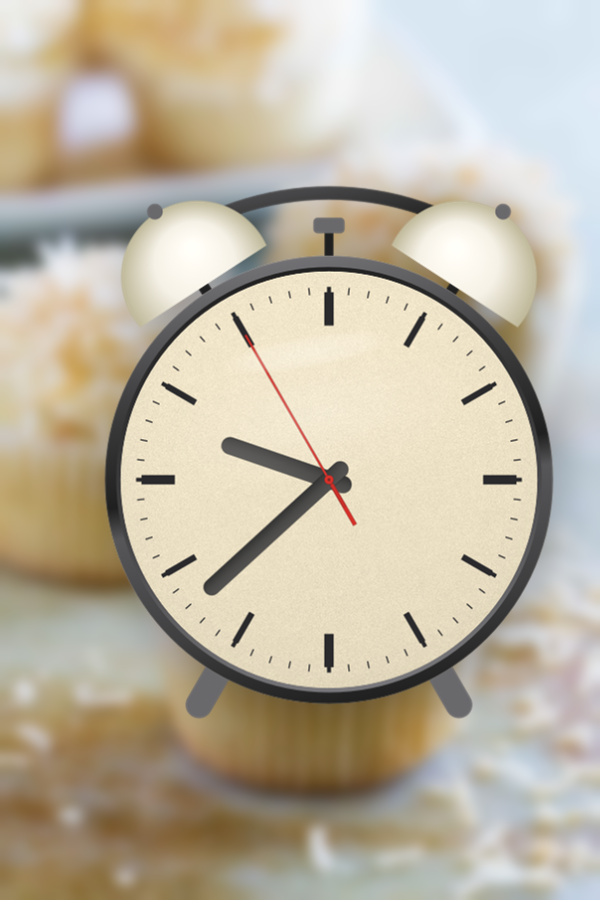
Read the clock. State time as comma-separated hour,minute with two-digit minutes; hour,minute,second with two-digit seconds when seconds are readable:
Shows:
9,37,55
